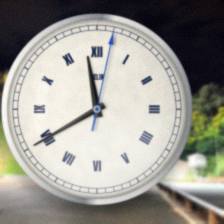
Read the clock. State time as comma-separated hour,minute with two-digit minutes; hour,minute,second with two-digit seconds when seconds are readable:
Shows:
11,40,02
